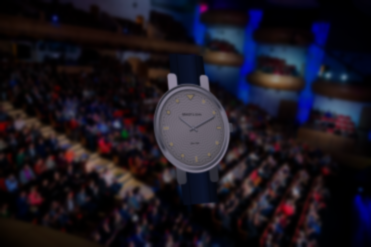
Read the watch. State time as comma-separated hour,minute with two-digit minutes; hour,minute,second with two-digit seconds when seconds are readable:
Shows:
10,11
